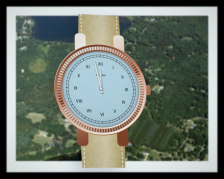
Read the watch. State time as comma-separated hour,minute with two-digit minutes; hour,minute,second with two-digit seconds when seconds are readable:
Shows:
11,58
